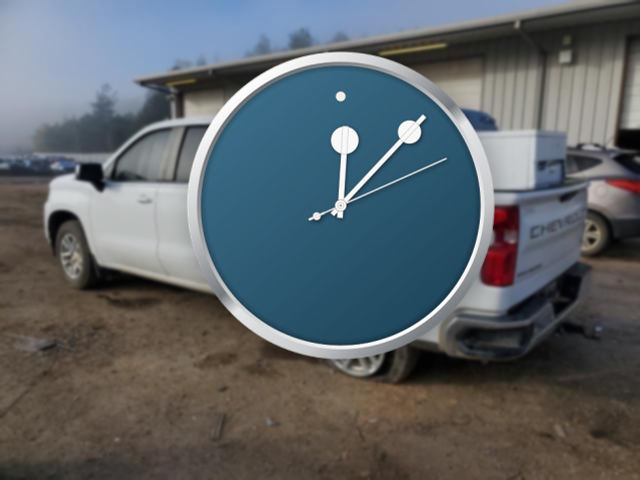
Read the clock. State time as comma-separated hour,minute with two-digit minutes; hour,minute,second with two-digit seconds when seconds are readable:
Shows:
12,07,11
